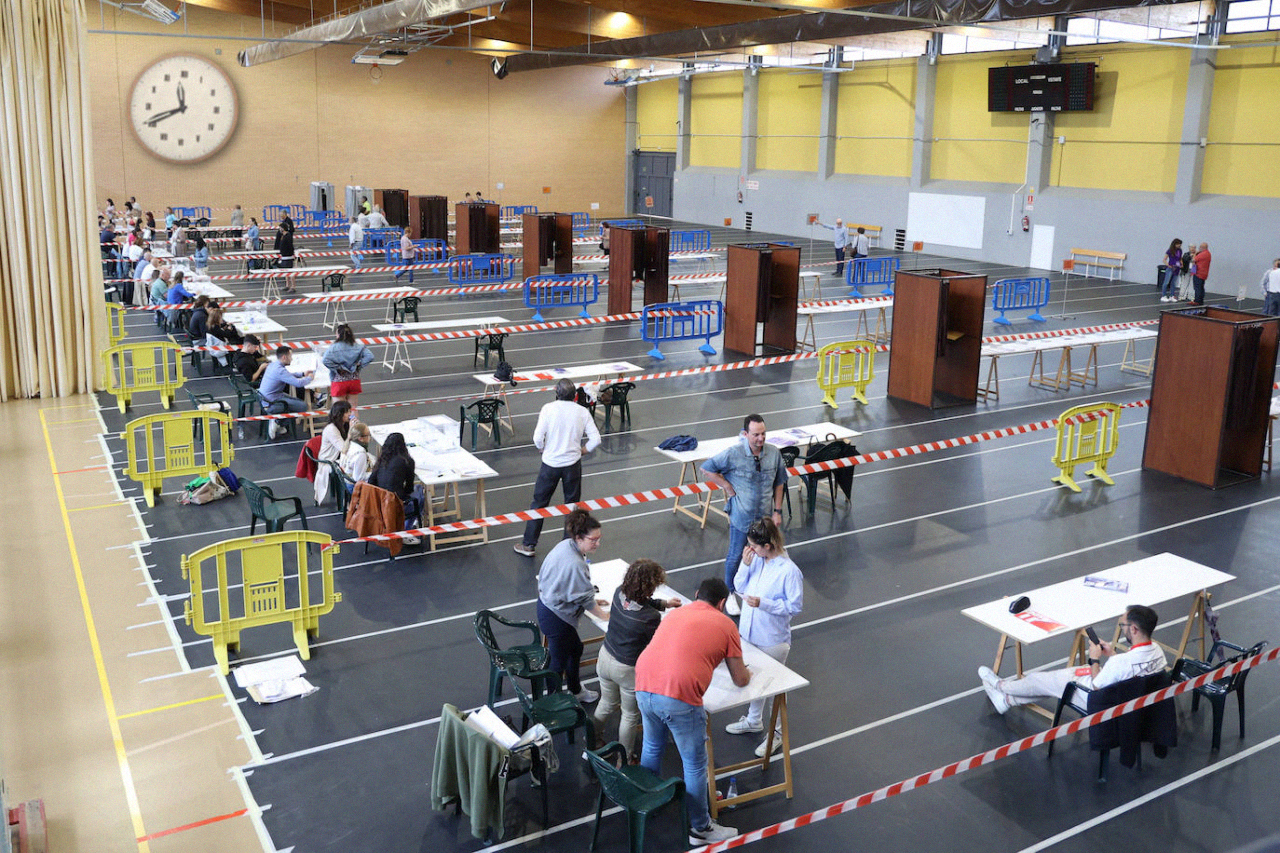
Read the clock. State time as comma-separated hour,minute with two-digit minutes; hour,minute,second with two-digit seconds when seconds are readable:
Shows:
11,41
